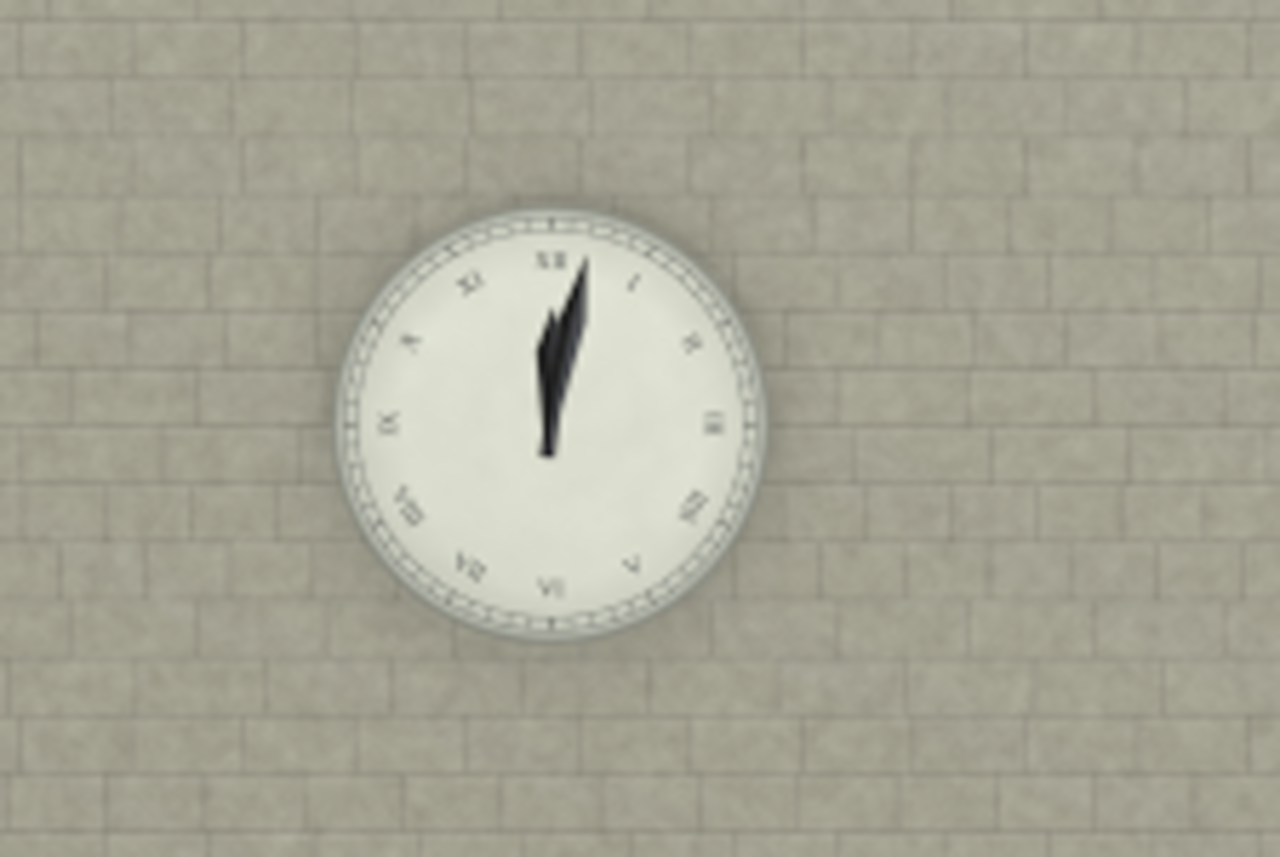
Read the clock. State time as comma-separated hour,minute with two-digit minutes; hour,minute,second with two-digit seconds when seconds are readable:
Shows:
12,02
